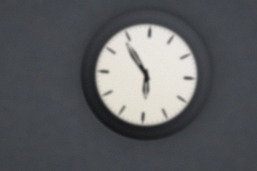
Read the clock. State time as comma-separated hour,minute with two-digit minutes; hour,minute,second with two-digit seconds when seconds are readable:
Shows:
5,54
